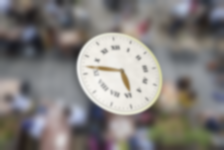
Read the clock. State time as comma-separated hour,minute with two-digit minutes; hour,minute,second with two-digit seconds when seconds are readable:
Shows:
5,47
